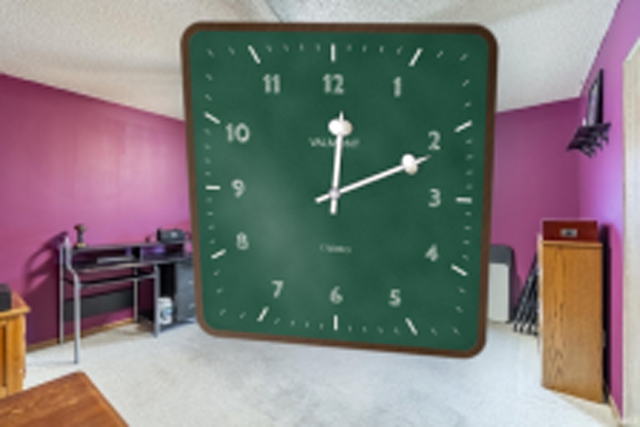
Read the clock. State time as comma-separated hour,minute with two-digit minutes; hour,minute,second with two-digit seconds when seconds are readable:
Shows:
12,11
